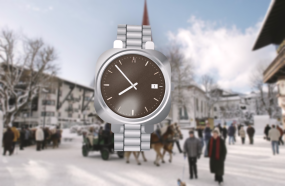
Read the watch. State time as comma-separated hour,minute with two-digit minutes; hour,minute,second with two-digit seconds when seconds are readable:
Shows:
7,53
